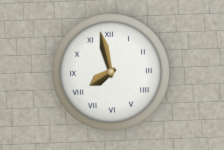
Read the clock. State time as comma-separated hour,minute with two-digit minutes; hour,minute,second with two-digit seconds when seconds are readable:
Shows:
7,58
